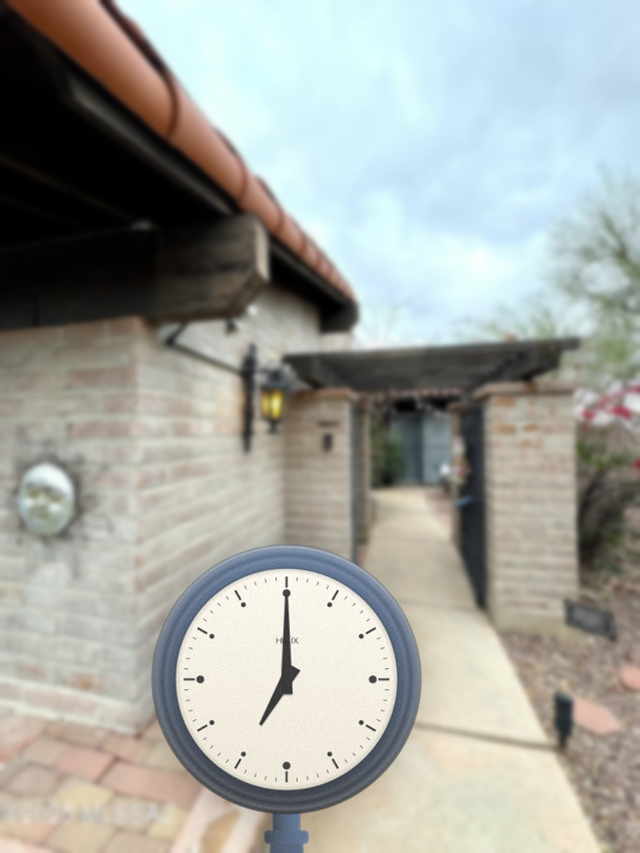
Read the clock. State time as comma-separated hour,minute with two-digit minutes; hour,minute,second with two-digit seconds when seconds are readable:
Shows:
7,00
